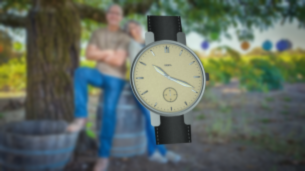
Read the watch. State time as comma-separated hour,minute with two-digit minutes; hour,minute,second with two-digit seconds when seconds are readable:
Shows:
10,19
